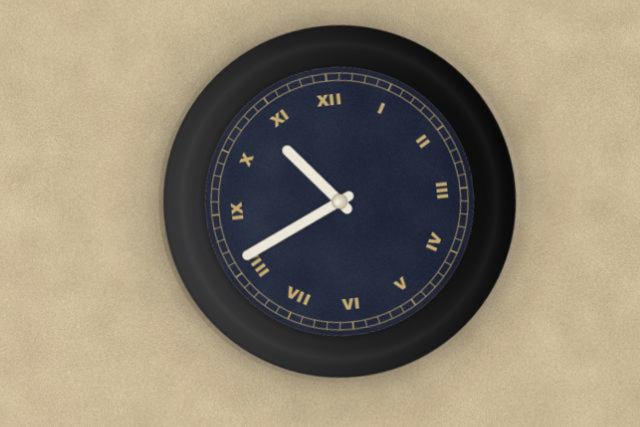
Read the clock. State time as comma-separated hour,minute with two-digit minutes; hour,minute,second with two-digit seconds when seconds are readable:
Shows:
10,41
